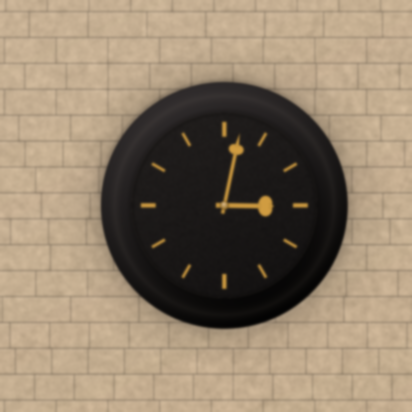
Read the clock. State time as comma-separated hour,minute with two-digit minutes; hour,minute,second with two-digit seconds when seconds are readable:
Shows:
3,02
